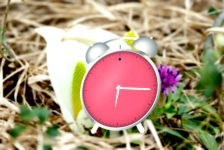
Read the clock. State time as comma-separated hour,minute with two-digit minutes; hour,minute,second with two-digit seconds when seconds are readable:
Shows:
6,16
